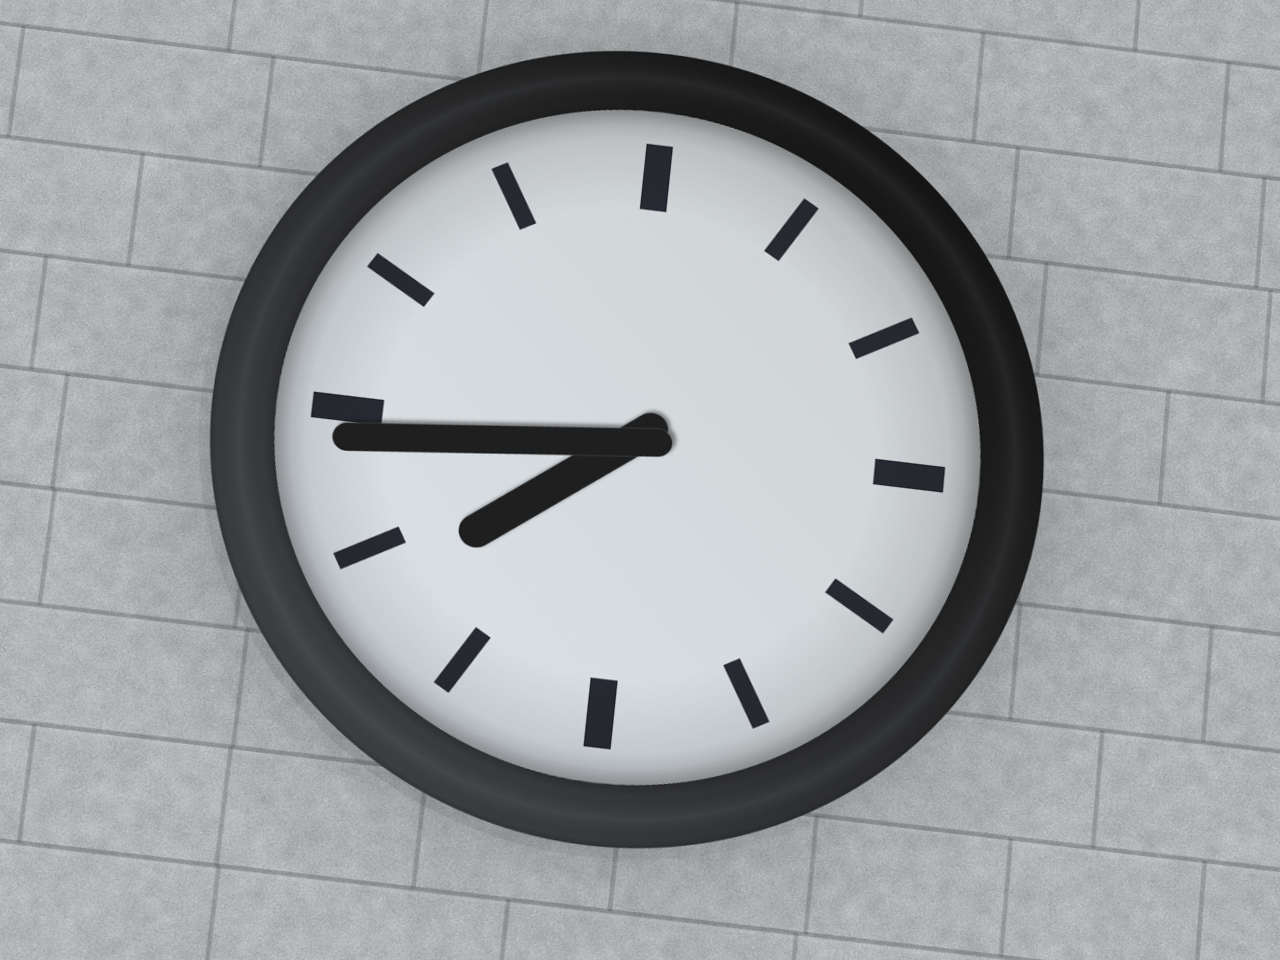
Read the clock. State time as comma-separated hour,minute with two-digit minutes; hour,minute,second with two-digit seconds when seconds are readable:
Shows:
7,44
